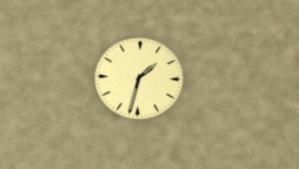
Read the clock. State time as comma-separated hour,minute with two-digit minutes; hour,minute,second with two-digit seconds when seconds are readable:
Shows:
1,32
